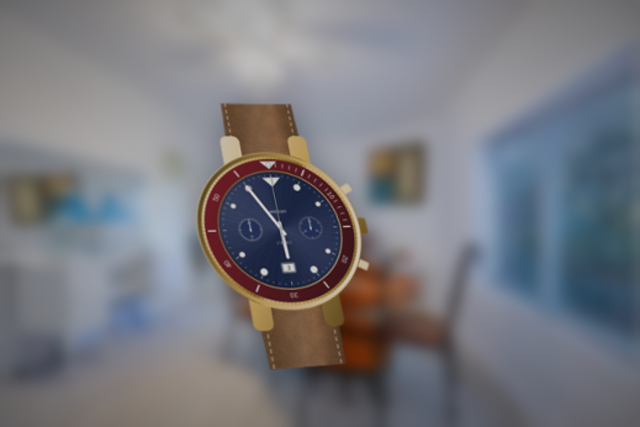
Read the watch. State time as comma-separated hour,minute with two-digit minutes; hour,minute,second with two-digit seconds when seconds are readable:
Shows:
5,55
